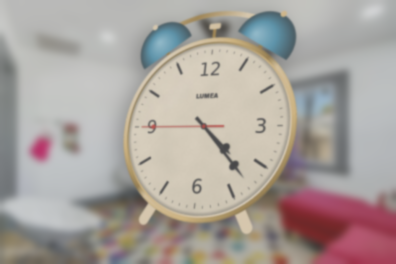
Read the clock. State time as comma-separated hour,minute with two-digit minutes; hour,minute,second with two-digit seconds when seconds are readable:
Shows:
4,22,45
